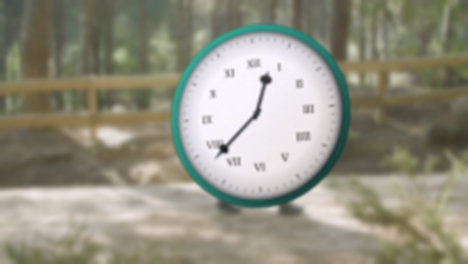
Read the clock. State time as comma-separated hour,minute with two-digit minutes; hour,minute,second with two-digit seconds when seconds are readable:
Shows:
12,38
